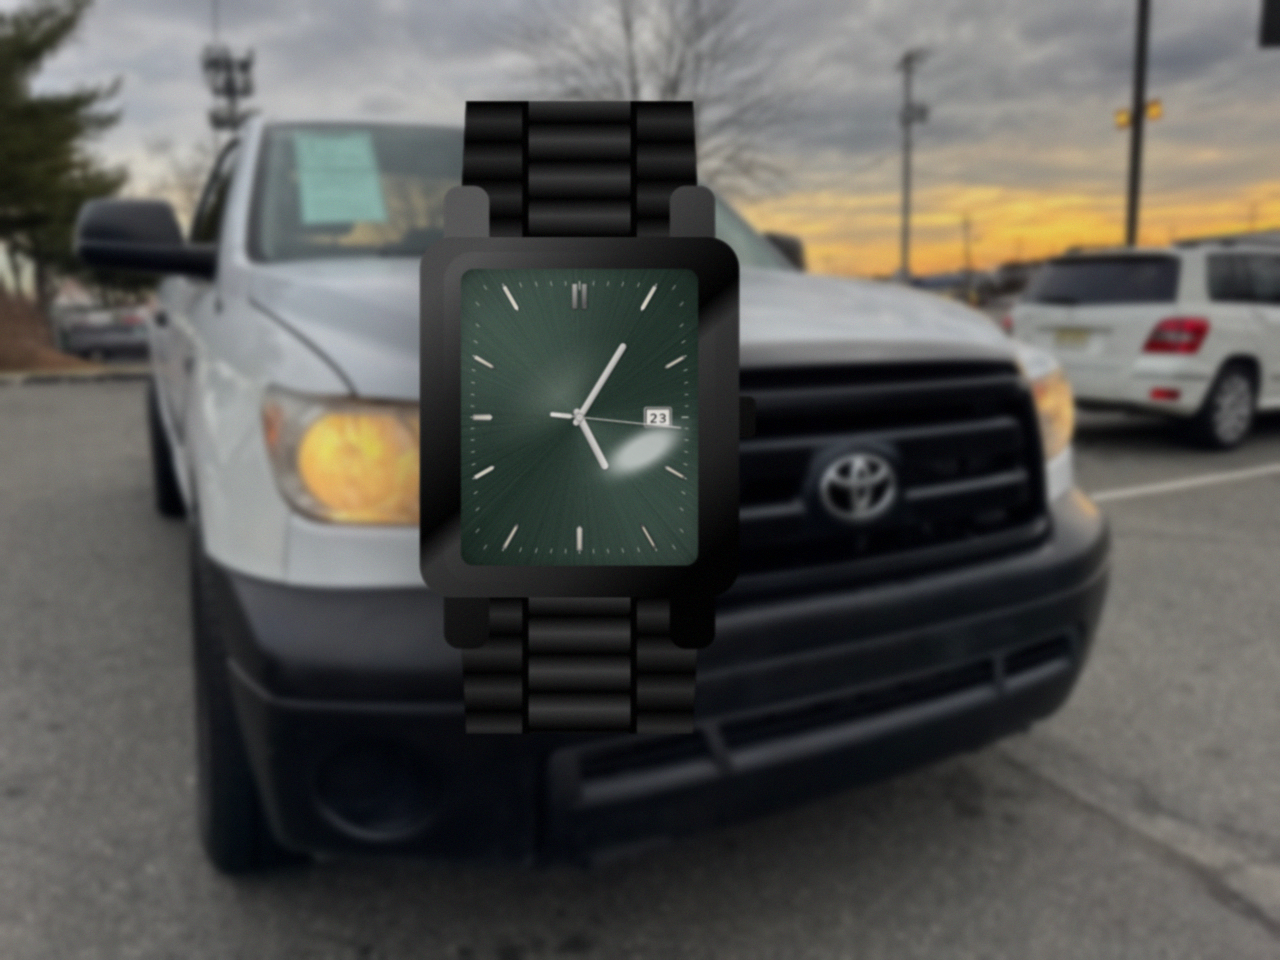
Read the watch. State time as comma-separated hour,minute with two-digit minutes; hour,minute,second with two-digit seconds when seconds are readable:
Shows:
5,05,16
